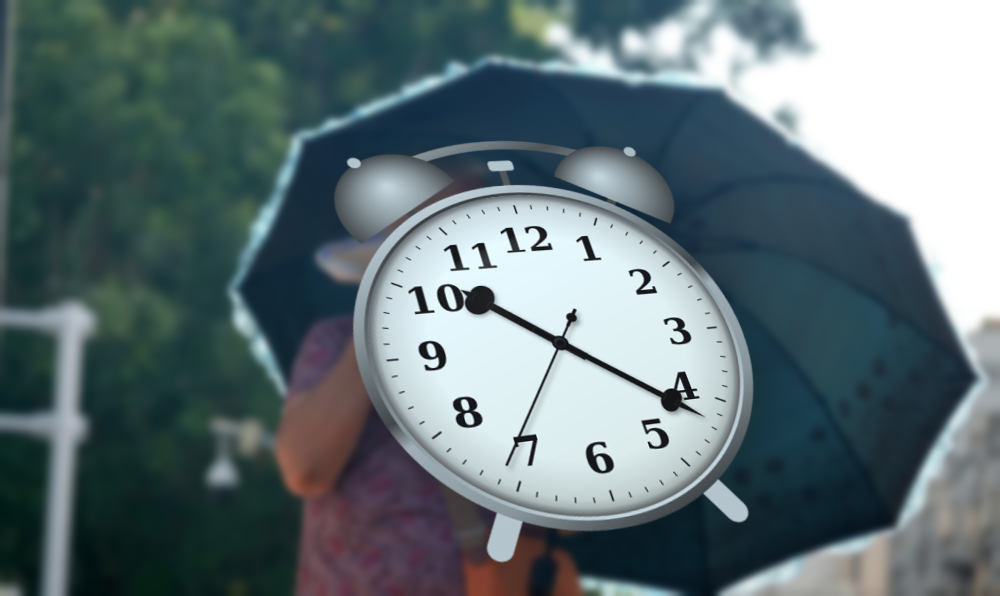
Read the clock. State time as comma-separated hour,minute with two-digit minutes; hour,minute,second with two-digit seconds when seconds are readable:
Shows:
10,21,36
